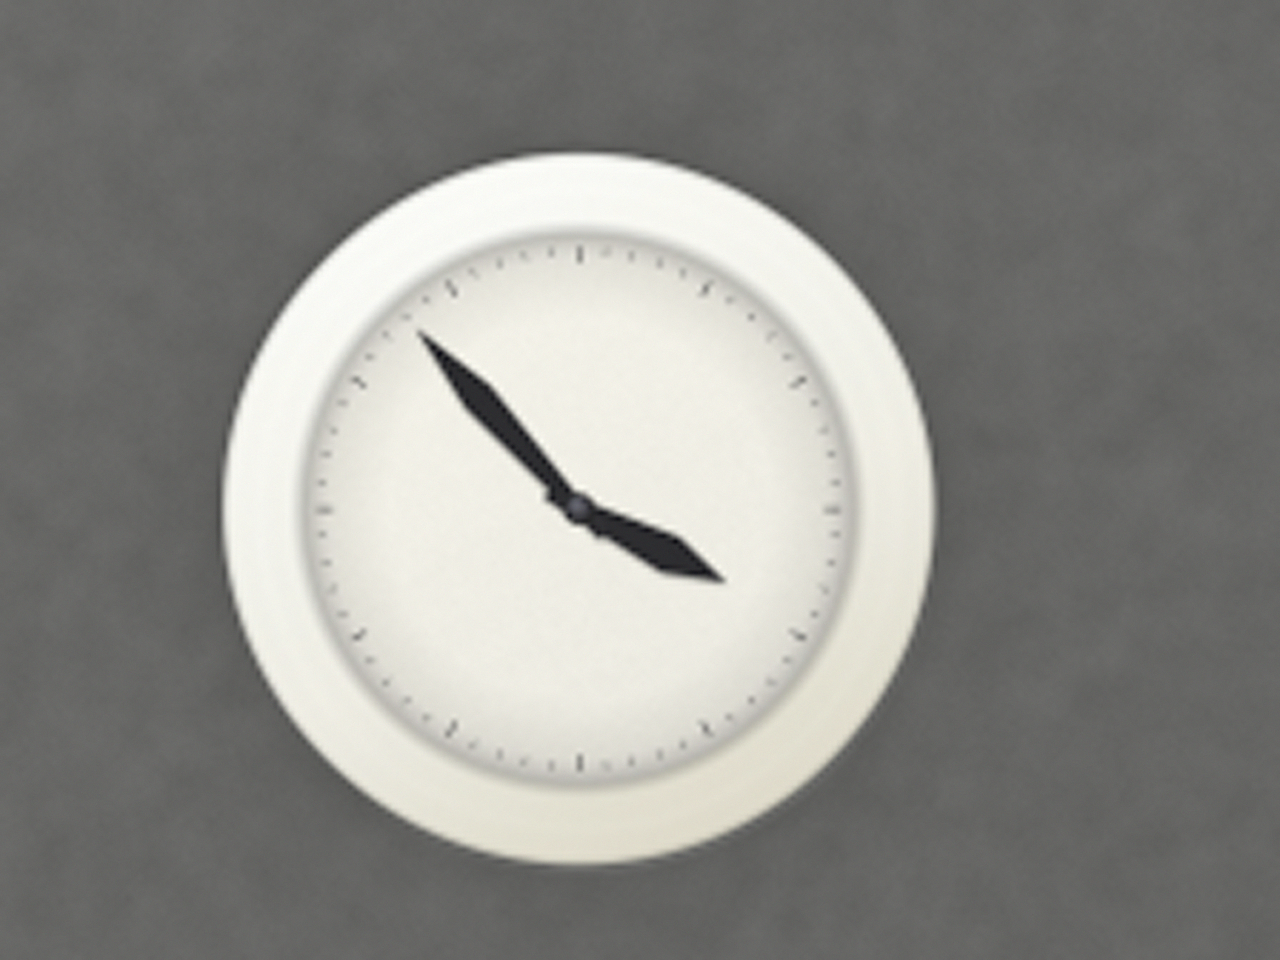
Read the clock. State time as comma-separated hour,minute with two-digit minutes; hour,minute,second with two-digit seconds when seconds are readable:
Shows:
3,53
